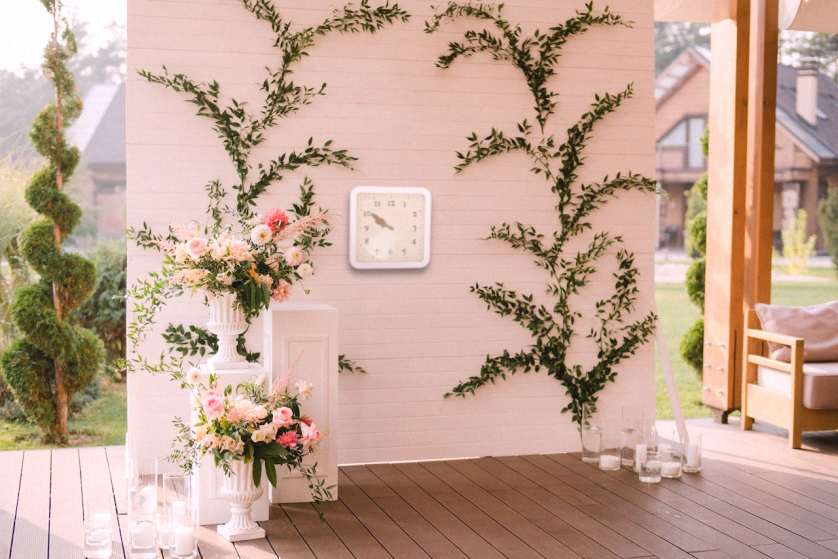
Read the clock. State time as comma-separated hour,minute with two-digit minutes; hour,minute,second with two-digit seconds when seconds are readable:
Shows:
9,51
